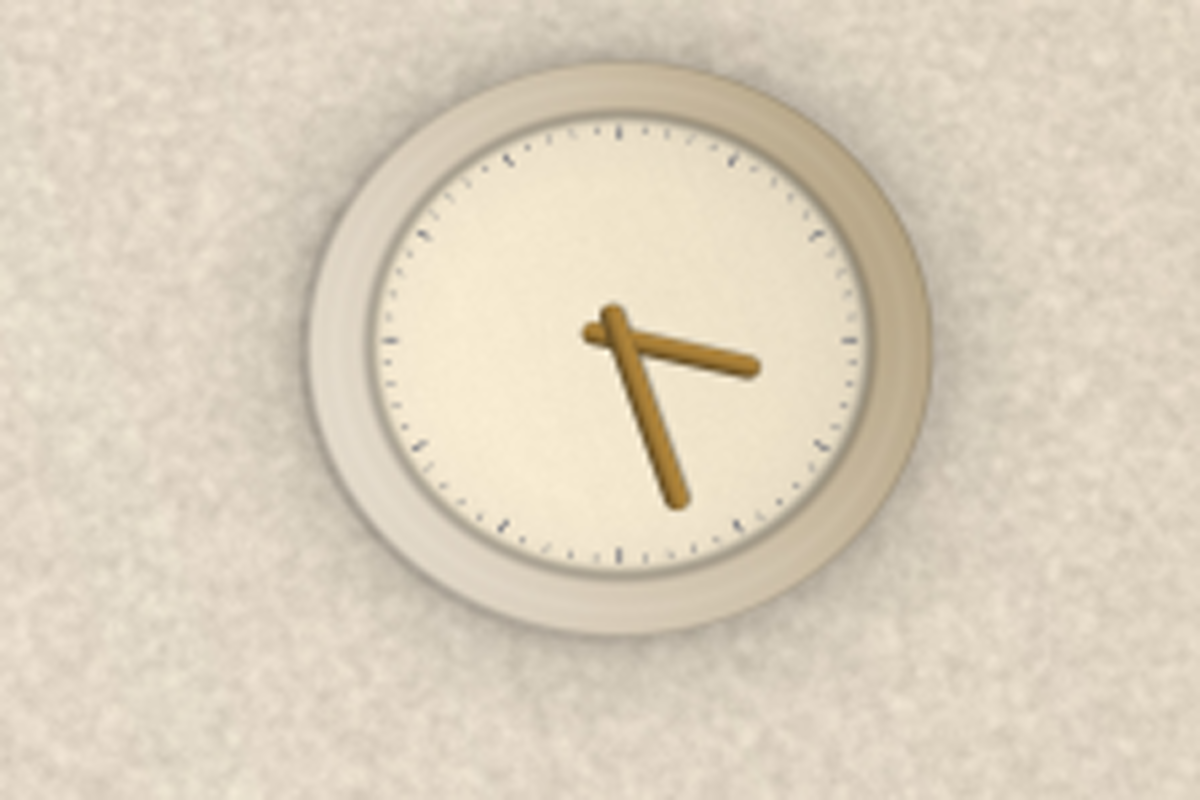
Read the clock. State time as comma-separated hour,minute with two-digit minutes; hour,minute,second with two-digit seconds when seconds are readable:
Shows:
3,27
